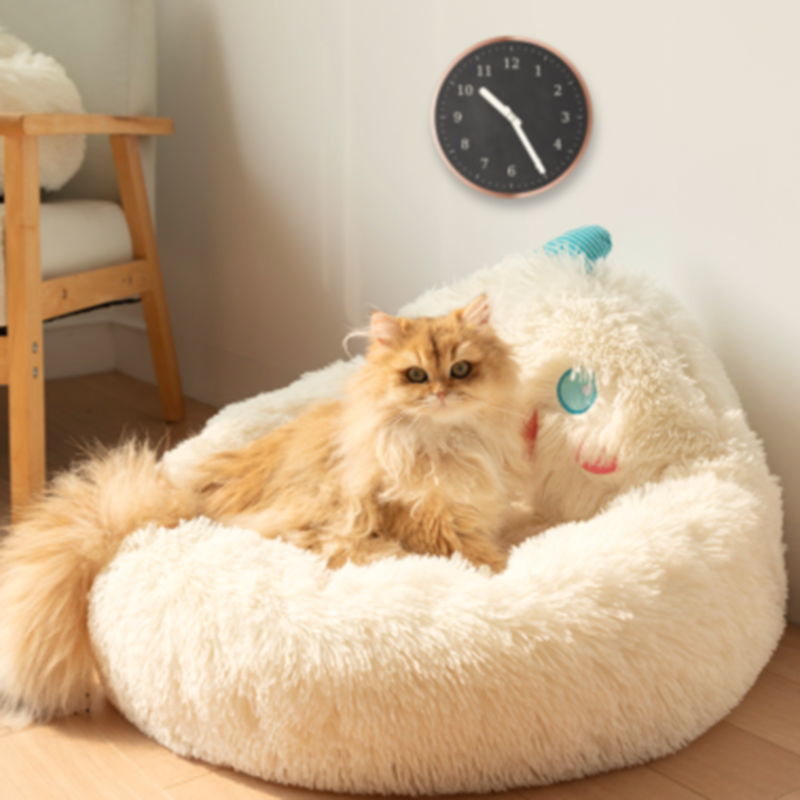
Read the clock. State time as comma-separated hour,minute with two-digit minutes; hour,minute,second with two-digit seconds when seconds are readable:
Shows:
10,25
